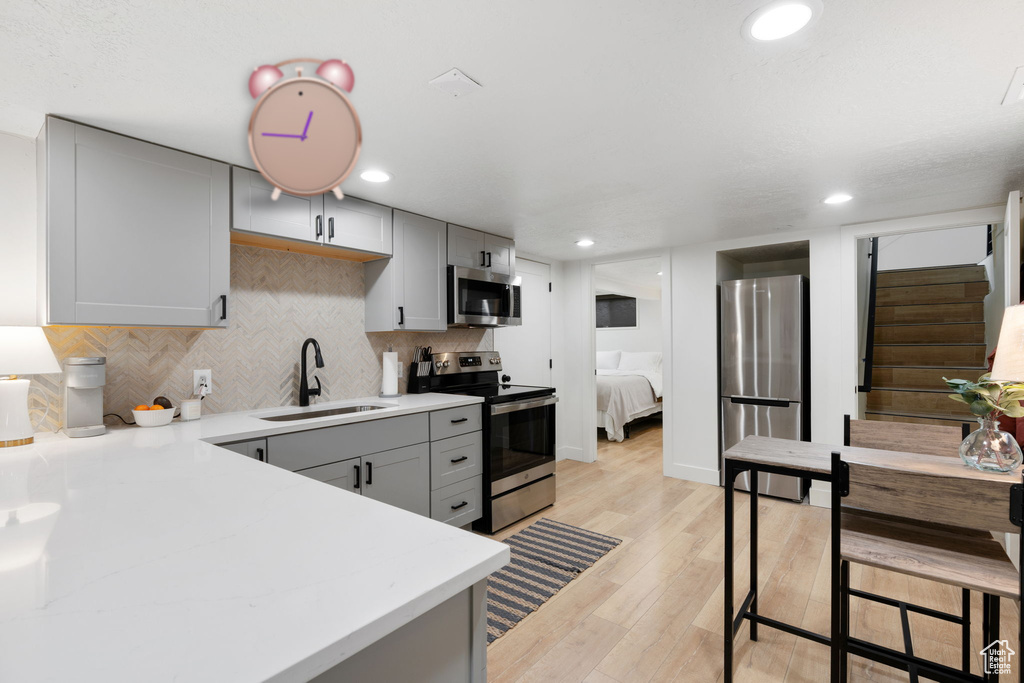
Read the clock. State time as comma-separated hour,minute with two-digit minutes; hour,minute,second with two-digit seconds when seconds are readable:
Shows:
12,46
